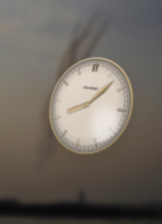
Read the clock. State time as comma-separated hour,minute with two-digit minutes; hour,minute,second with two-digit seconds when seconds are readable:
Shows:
8,07
